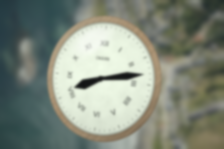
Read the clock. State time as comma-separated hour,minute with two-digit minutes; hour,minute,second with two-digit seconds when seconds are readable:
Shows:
8,13
